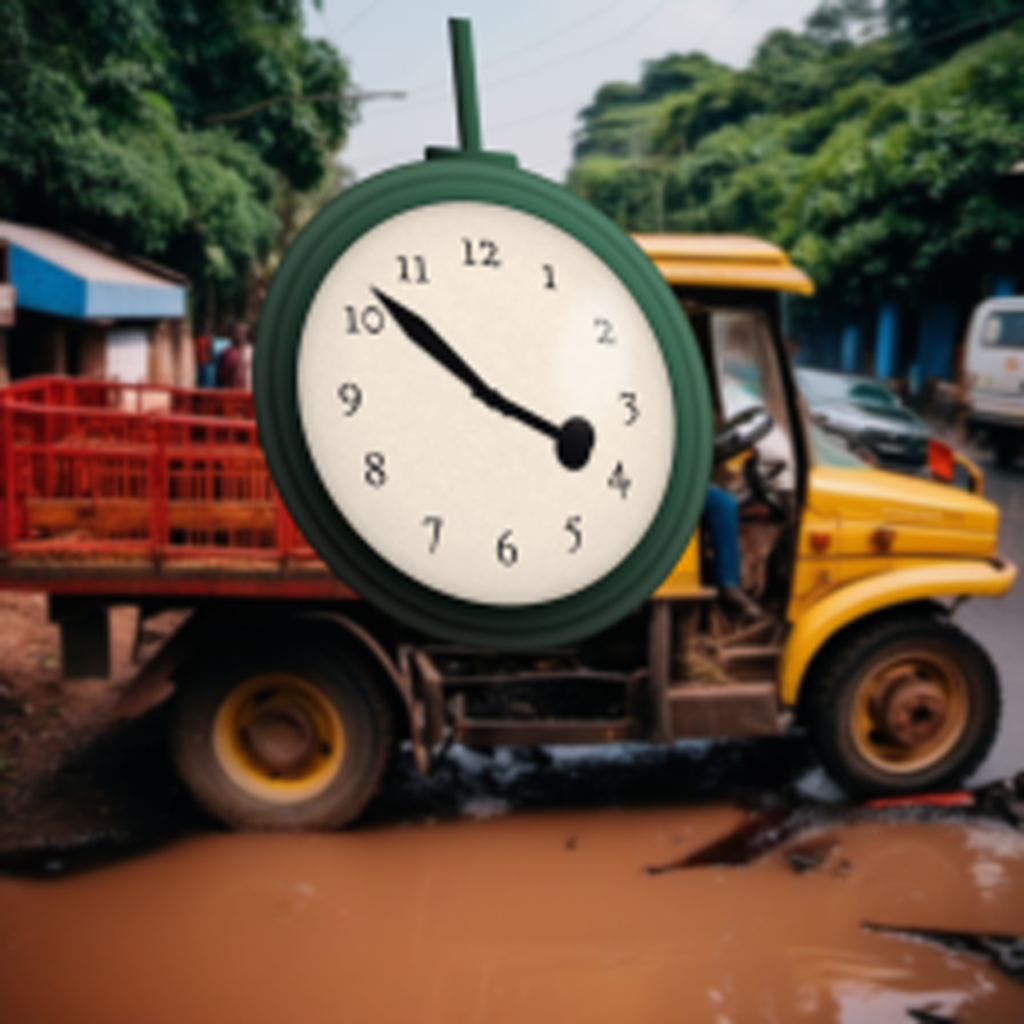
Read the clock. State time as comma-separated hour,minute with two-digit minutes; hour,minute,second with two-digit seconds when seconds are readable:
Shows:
3,52
